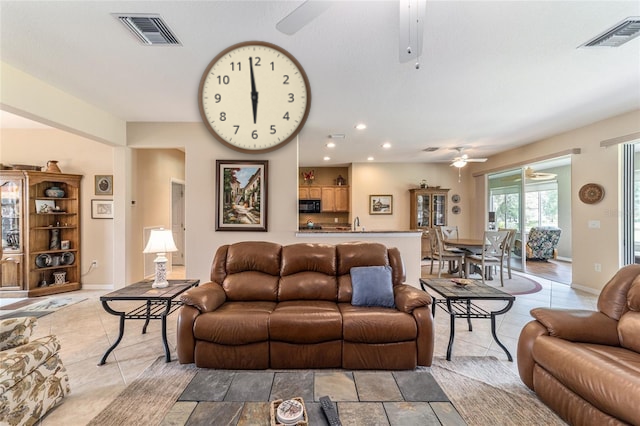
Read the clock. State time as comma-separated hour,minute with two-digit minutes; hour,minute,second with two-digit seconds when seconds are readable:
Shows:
5,59
